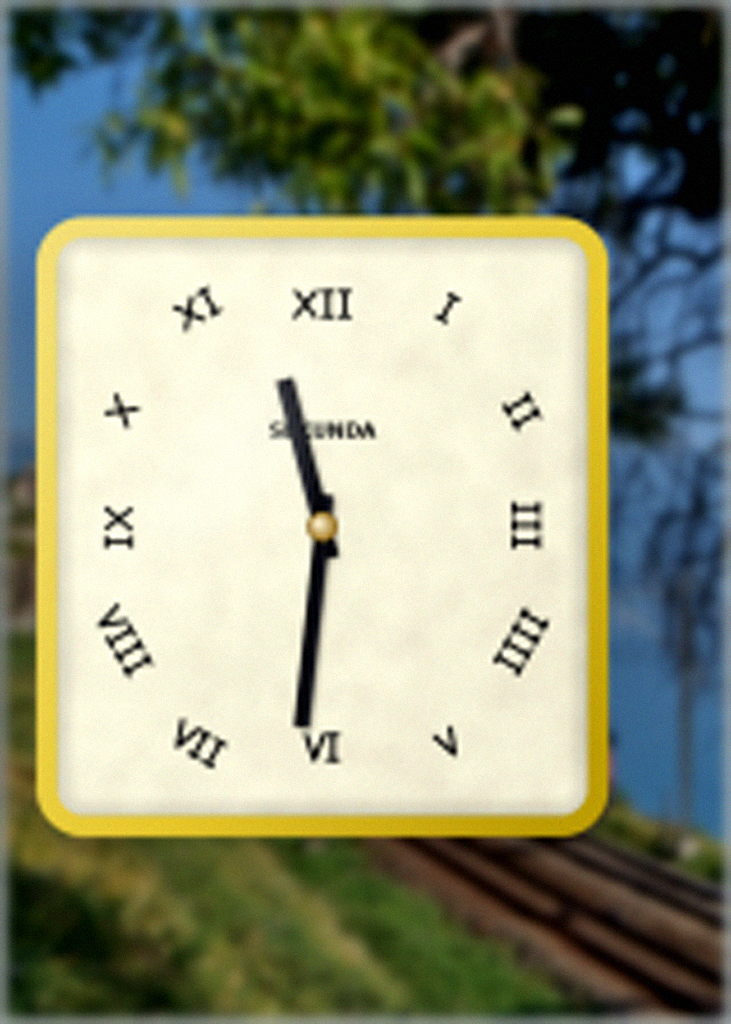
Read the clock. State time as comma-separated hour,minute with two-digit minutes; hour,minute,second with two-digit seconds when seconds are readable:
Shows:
11,31
